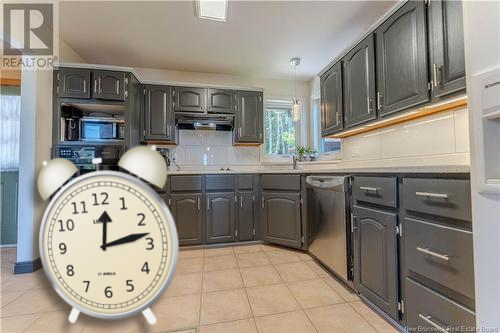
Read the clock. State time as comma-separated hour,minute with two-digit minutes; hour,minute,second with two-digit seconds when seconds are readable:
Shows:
12,13
